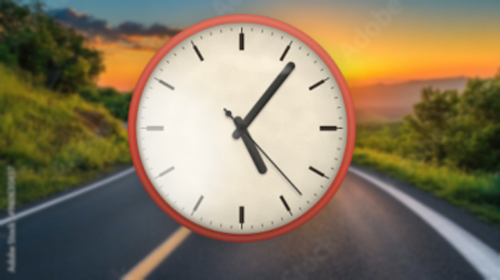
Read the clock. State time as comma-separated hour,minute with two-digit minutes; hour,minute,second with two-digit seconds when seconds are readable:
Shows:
5,06,23
